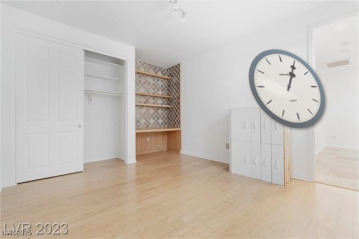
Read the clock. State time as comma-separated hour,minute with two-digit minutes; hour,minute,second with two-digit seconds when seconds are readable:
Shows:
1,05
